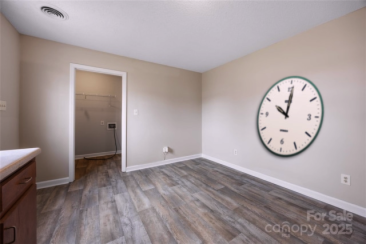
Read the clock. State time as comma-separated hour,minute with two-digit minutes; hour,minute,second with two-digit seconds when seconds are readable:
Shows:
10,01
